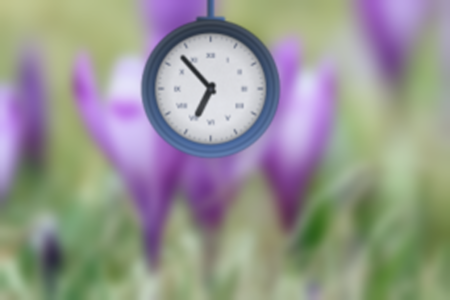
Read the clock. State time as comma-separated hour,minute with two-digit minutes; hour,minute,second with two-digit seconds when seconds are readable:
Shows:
6,53
